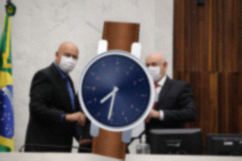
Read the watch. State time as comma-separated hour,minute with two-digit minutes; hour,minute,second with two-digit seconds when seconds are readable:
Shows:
7,31
